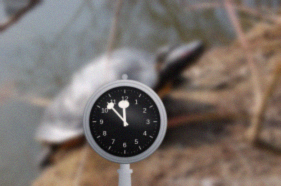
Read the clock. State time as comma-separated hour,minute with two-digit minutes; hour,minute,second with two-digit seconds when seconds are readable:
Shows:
11,53
